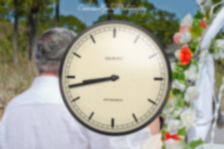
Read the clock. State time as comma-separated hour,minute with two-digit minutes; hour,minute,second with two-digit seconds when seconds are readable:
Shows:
8,43
